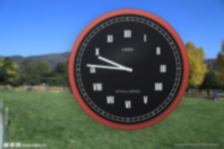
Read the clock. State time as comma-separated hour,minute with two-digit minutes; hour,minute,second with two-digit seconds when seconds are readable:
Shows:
9,46
